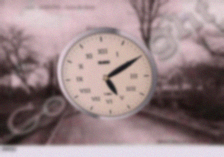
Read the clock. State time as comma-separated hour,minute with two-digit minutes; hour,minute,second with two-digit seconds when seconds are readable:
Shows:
5,10
